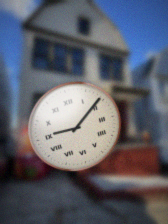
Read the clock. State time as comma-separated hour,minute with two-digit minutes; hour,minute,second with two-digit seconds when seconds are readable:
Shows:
9,09
